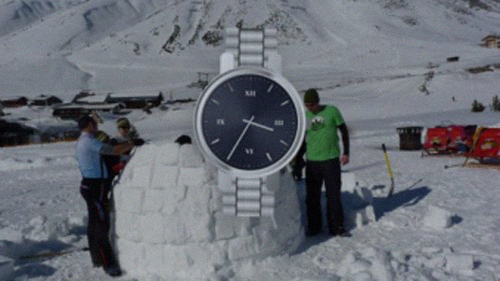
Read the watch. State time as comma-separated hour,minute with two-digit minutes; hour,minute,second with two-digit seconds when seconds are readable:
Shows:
3,35
